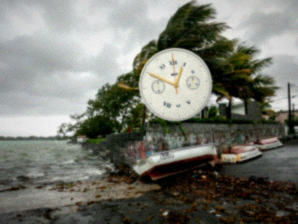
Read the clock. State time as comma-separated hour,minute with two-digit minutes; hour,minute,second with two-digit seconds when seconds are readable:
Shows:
12,50
